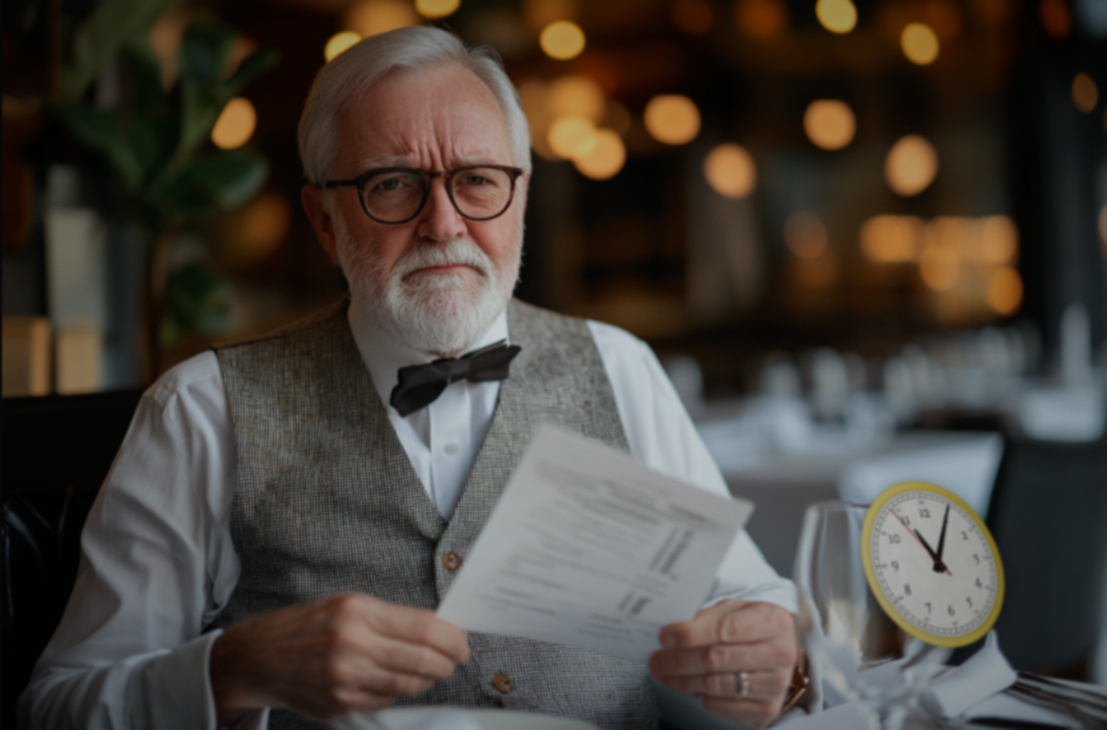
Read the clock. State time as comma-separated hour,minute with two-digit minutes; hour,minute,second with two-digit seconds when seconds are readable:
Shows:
11,04,54
